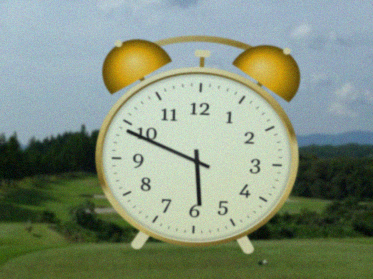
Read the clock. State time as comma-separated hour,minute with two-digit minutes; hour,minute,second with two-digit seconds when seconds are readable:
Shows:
5,49
